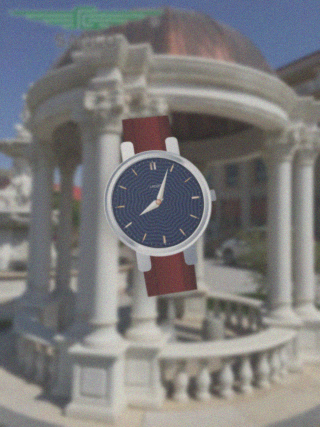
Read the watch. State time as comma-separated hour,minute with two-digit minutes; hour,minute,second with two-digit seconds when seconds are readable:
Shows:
8,04
